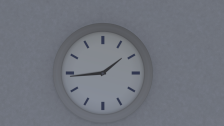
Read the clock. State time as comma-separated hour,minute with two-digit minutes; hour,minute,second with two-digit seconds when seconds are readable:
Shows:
1,44
